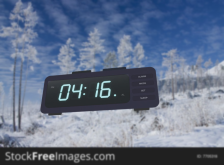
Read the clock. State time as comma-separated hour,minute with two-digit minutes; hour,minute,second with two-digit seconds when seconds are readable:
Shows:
4,16
